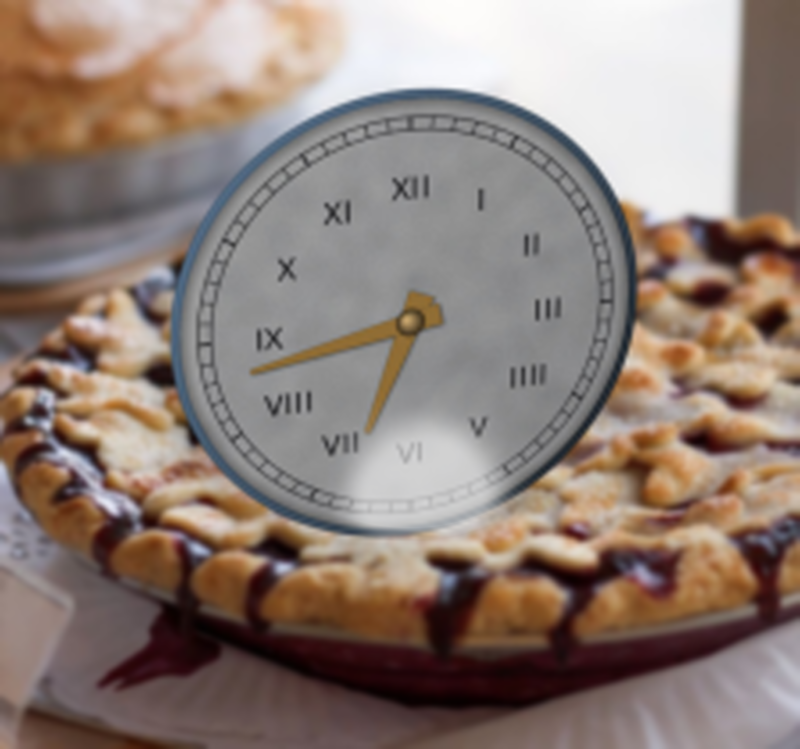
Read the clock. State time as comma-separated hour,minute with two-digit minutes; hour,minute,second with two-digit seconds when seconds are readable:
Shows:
6,43
